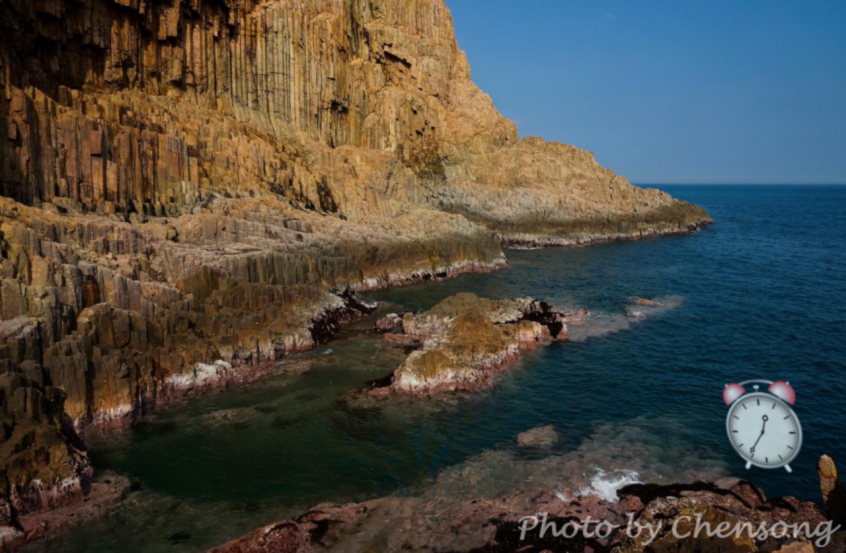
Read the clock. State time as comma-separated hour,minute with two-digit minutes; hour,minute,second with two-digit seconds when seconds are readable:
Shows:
12,36
